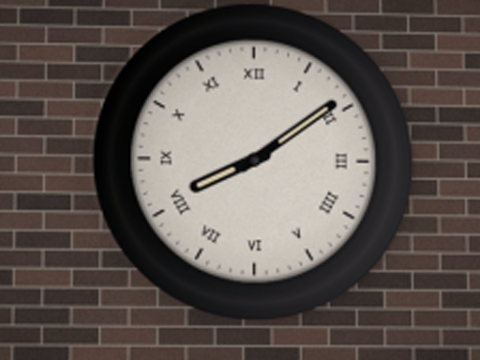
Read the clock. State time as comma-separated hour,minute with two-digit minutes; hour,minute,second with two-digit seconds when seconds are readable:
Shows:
8,09
